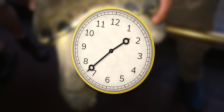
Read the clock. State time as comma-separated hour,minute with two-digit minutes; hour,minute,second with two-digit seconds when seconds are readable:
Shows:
1,37
